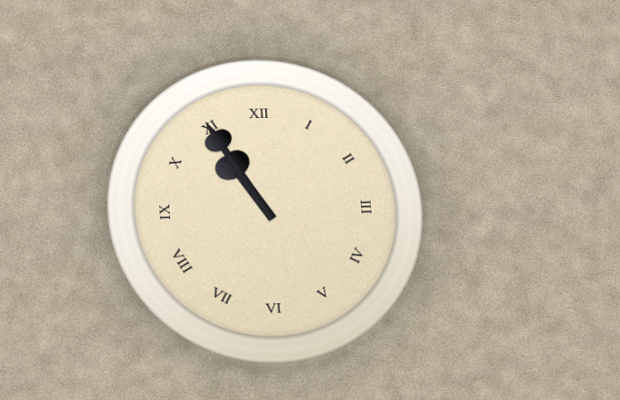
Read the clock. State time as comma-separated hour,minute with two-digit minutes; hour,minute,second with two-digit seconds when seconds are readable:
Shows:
10,55
